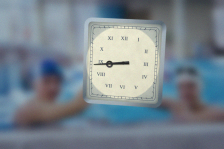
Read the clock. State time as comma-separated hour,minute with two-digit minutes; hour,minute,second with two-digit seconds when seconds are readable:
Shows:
8,44
